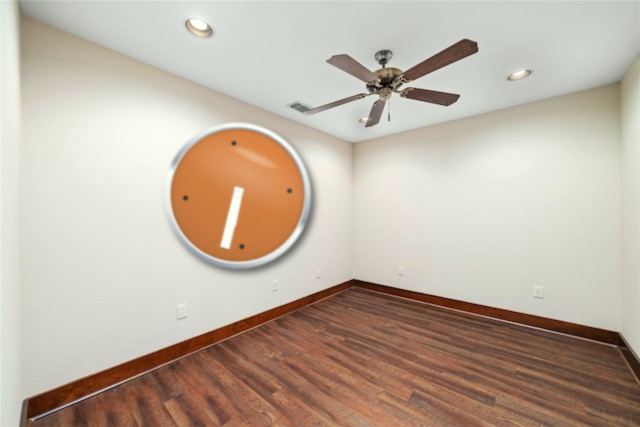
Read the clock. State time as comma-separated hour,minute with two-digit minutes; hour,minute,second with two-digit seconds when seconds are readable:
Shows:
6,33
